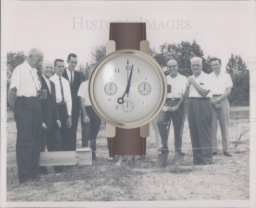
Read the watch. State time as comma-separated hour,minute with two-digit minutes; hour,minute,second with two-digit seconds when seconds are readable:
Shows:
7,02
